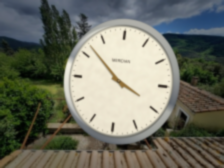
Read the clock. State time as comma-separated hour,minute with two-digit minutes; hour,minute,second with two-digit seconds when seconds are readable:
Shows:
3,52
